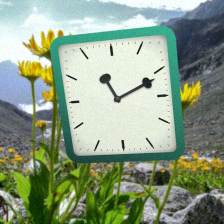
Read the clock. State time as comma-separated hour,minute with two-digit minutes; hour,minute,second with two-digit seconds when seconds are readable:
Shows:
11,11
